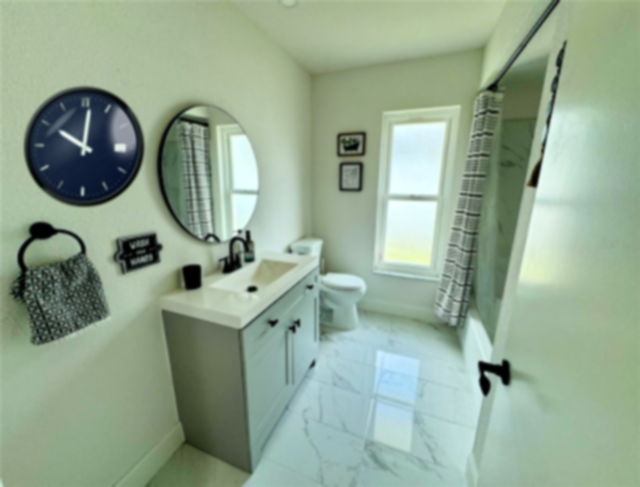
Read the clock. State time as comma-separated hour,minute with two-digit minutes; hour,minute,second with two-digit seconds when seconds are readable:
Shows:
10,01
